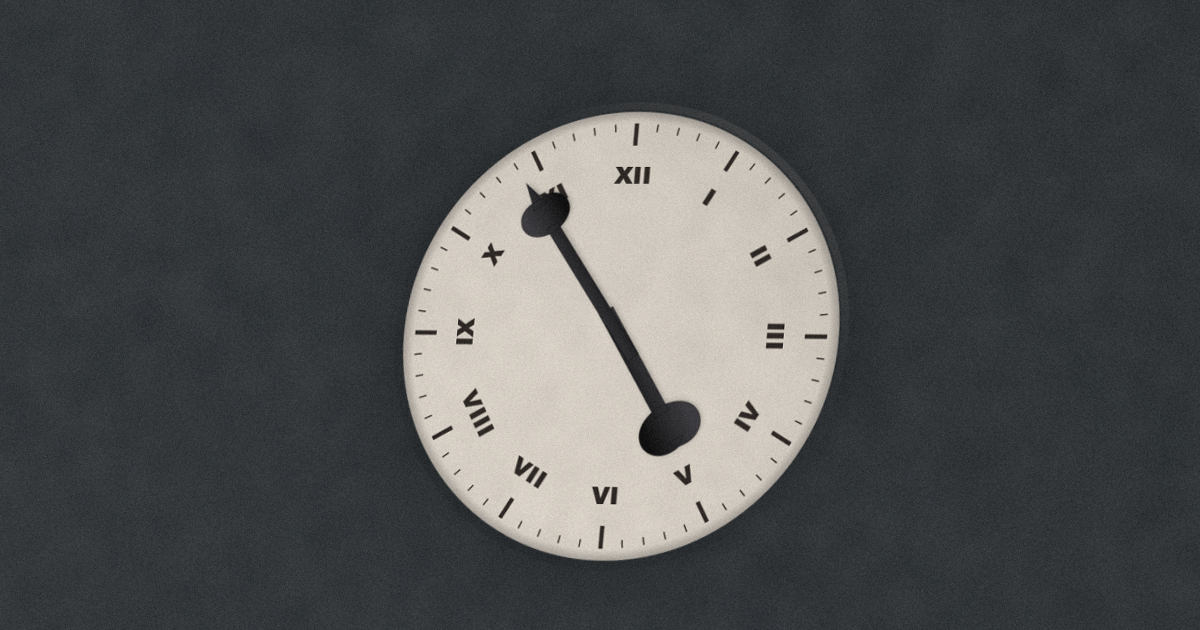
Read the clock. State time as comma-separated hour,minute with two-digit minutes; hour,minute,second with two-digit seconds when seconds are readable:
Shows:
4,54
